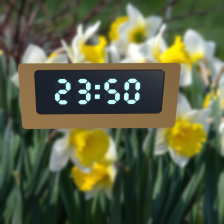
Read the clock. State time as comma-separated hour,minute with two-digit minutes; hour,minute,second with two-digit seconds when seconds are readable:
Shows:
23,50
